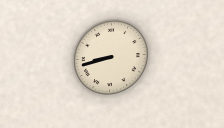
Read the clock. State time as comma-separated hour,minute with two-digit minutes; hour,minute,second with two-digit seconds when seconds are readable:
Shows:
8,43
